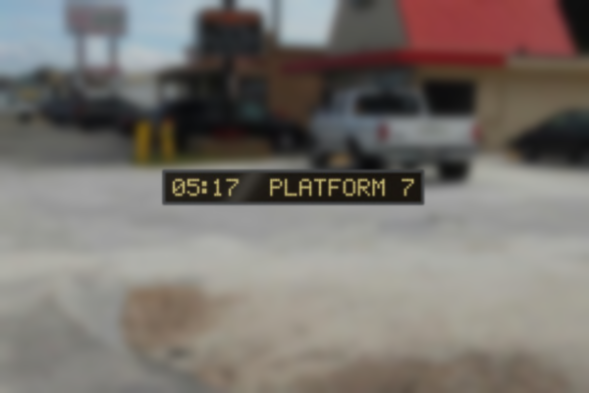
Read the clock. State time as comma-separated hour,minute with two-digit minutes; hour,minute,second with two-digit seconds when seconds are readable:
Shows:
5,17
